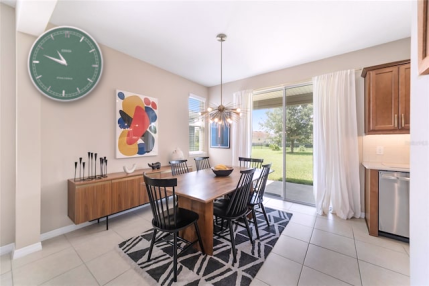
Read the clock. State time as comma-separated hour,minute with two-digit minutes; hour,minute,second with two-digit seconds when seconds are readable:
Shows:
10,48
